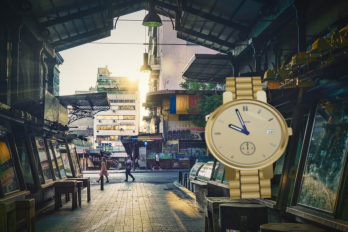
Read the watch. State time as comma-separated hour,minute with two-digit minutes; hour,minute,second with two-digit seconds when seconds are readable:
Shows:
9,57
